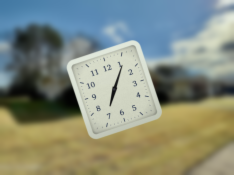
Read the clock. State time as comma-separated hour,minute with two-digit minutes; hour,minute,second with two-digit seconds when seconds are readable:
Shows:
7,06
